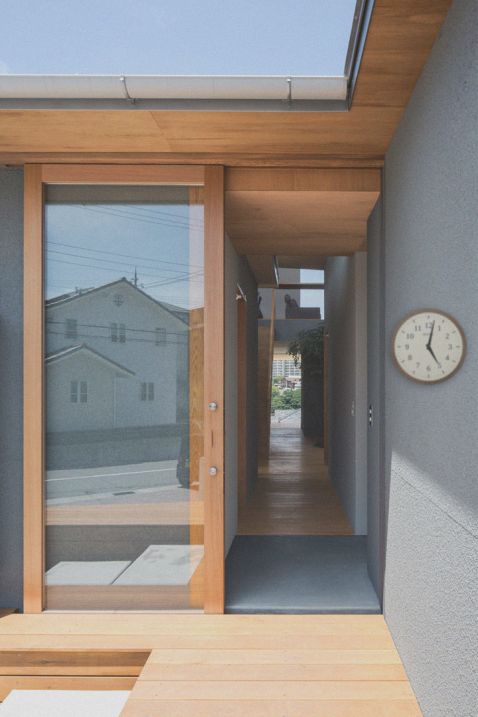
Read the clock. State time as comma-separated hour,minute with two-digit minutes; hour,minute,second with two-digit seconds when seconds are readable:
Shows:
5,02
